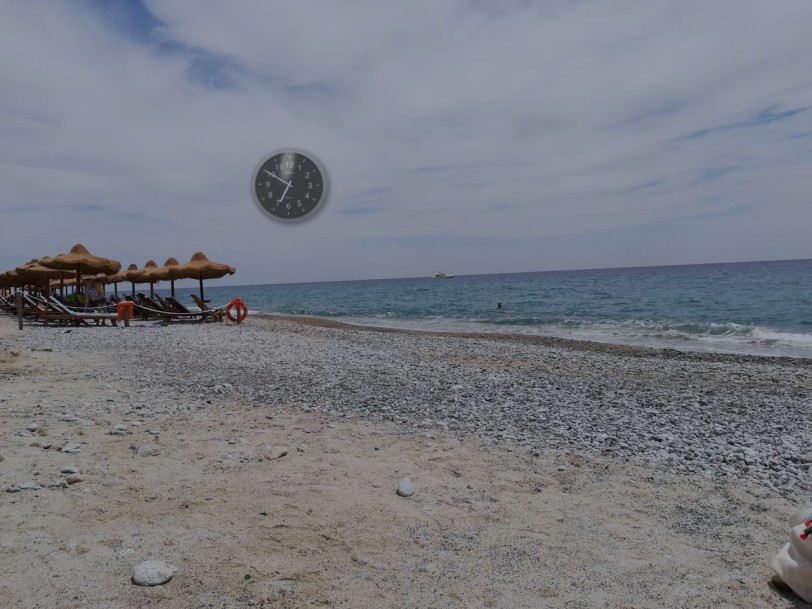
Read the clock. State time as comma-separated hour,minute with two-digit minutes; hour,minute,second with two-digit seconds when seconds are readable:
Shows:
6,50
